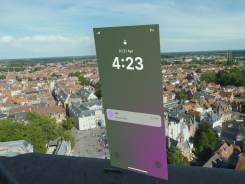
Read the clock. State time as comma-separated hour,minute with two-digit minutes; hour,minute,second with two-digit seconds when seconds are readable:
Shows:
4,23
